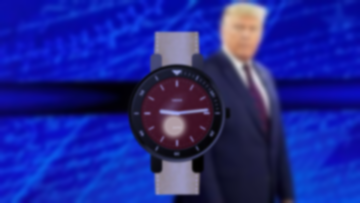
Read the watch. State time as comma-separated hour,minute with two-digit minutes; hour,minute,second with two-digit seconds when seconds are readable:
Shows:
9,14
